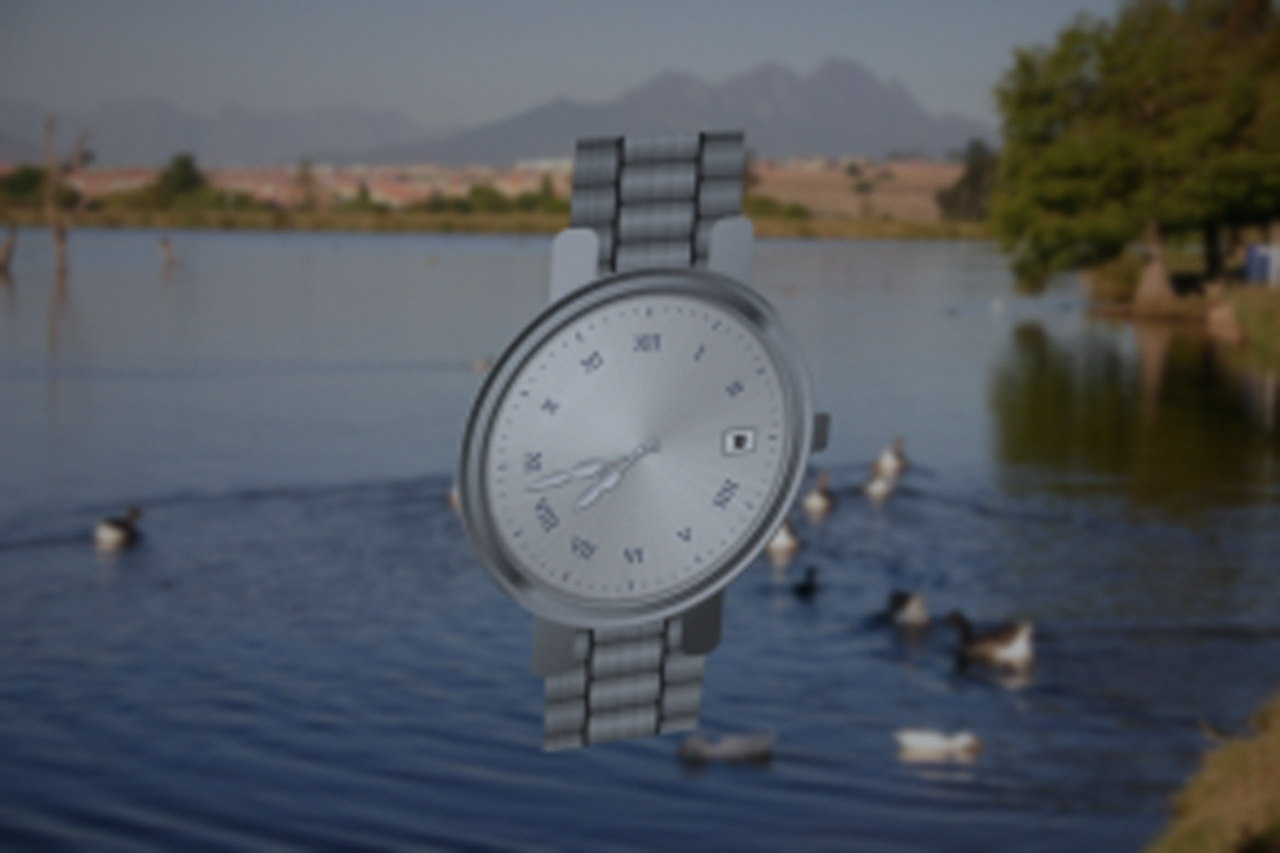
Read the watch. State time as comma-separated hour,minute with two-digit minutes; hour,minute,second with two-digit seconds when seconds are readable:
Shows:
7,43
